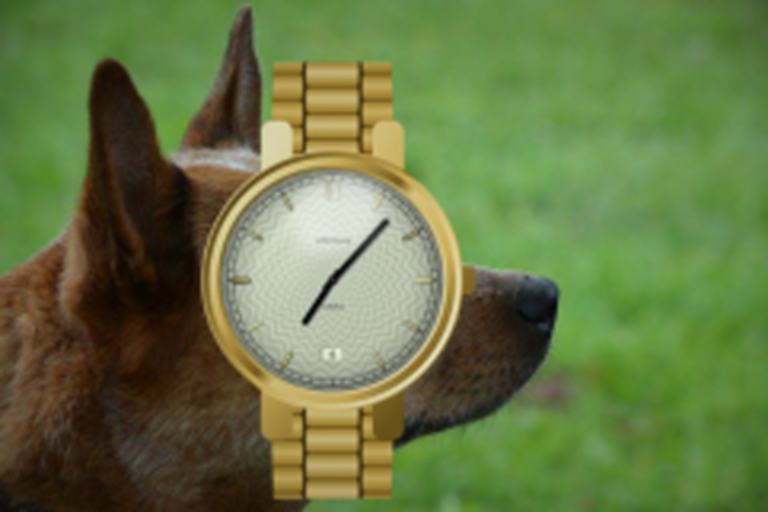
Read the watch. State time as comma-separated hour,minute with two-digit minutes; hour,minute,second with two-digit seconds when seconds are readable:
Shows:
7,07
